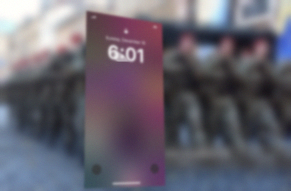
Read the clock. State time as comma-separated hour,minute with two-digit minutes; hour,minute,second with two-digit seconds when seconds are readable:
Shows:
6,01
